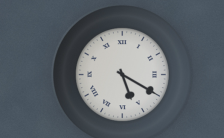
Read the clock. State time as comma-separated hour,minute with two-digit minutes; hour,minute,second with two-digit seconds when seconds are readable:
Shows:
5,20
